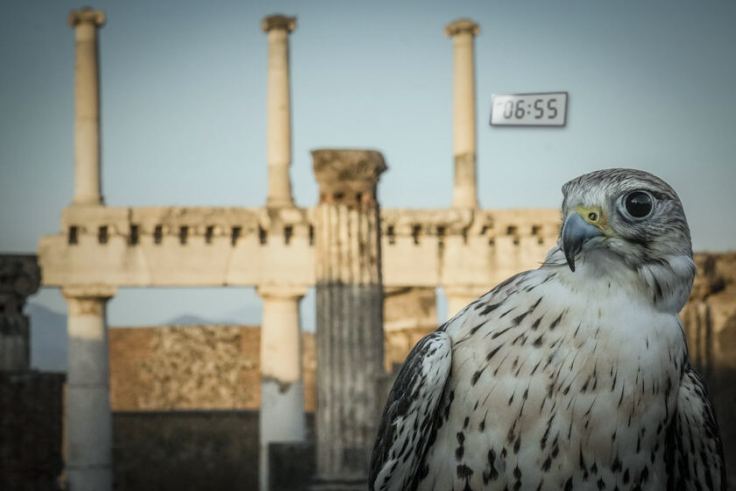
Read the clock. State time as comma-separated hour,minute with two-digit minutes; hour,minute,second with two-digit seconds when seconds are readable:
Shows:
6,55
